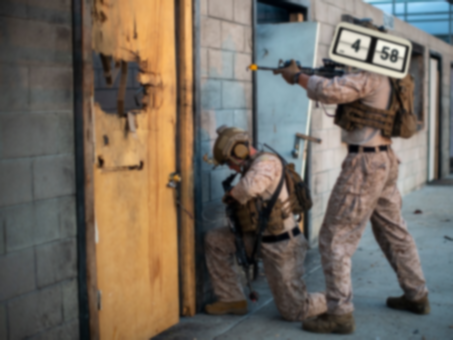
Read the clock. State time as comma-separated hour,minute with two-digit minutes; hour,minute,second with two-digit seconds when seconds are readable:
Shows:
4,58
